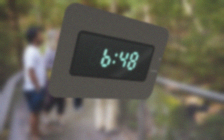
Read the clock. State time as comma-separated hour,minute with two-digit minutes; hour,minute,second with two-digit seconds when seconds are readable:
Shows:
6,48
